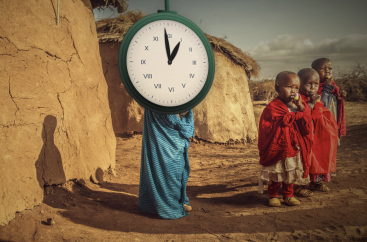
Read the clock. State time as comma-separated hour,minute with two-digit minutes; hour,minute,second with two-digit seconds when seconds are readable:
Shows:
12,59
